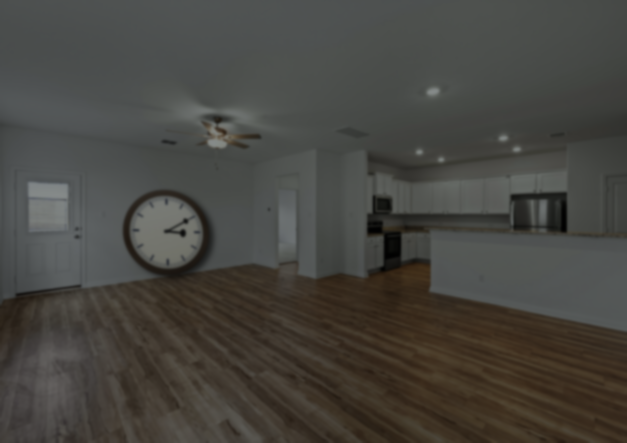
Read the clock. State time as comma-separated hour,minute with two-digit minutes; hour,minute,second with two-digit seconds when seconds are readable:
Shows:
3,10
